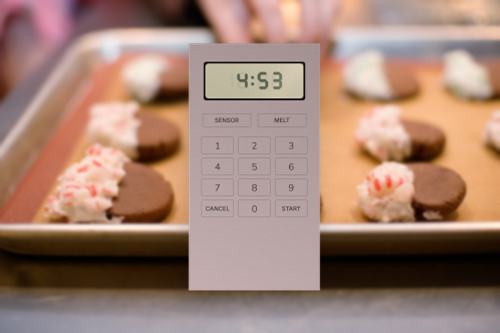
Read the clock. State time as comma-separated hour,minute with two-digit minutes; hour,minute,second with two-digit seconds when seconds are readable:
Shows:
4,53
